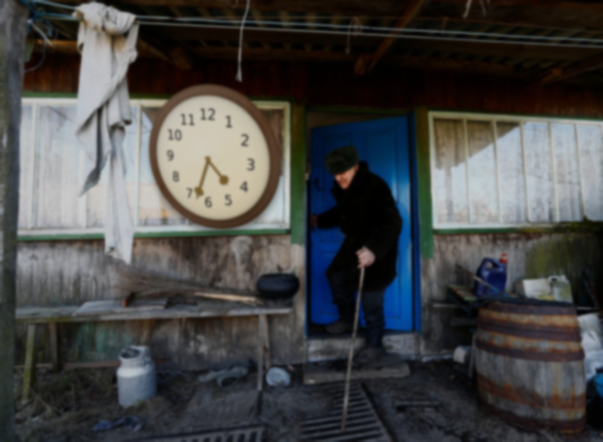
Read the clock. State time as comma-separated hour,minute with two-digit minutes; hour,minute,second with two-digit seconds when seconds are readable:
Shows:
4,33
